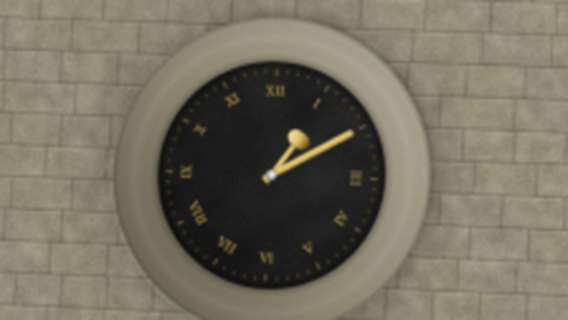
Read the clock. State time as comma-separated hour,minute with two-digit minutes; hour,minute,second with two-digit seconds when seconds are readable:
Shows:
1,10
